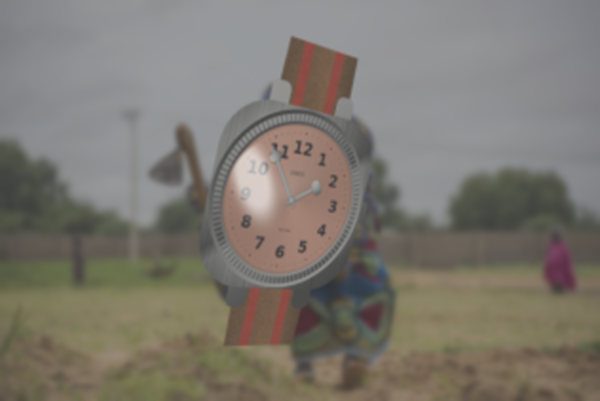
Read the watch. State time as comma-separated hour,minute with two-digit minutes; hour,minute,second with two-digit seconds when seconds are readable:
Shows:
1,54
